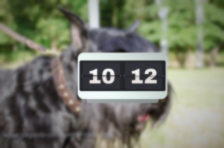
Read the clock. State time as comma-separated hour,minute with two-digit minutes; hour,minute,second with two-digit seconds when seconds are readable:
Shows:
10,12
